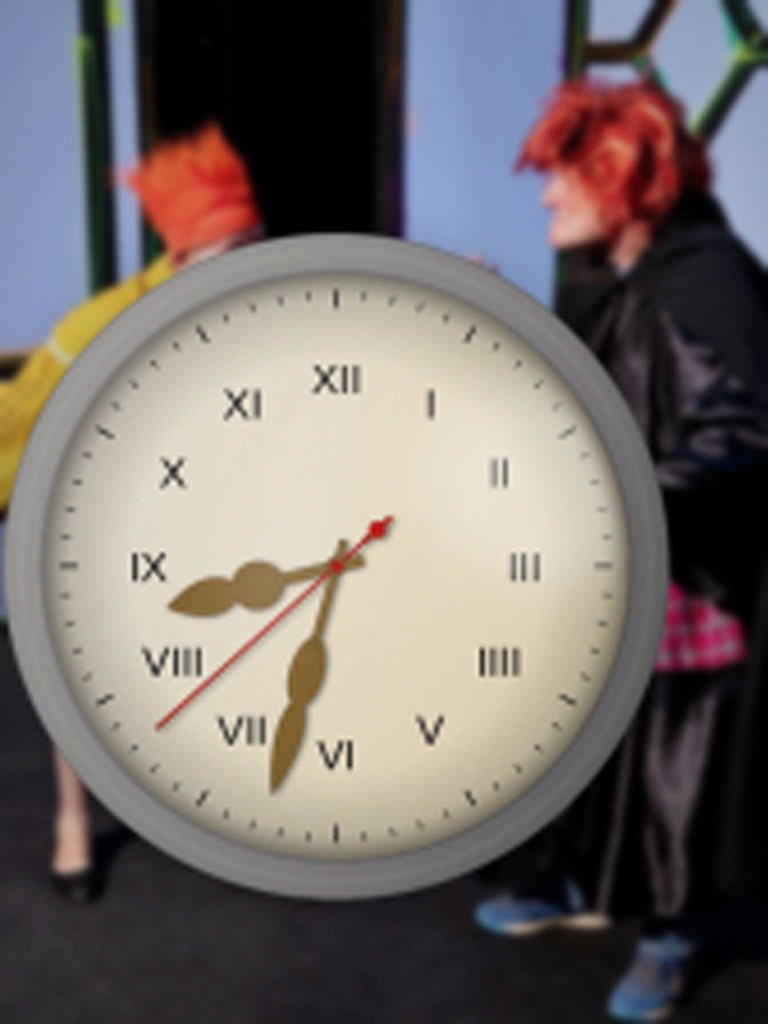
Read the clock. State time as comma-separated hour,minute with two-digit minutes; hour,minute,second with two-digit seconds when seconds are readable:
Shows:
8,32,38
